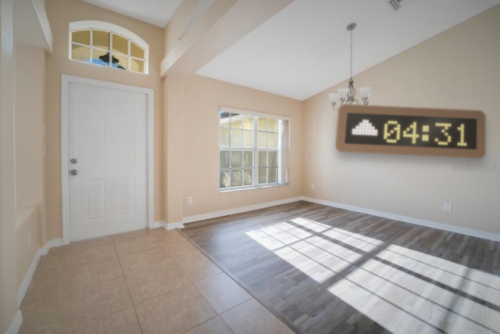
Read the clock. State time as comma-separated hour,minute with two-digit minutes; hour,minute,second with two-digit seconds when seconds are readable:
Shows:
4,31
